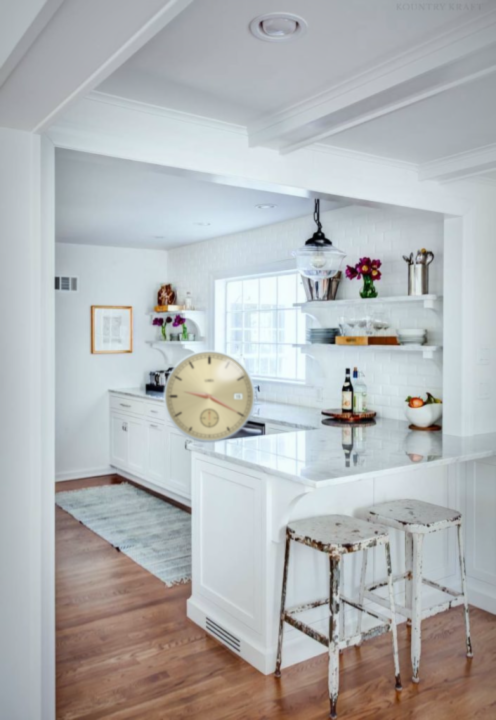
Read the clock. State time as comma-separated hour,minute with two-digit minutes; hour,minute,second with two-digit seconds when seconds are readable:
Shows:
9,20
